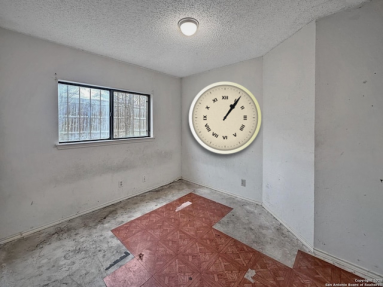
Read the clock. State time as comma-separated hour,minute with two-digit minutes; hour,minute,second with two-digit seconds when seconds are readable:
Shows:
1,06
